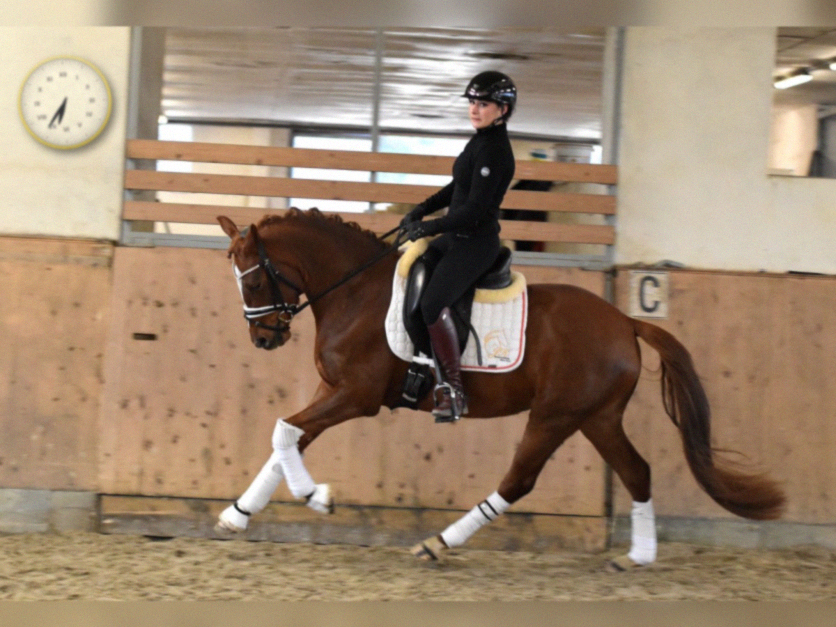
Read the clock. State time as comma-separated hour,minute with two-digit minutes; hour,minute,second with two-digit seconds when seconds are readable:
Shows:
6,36
